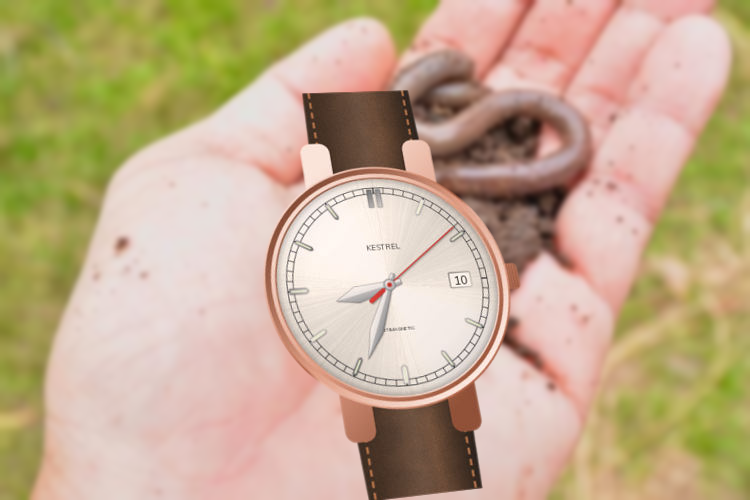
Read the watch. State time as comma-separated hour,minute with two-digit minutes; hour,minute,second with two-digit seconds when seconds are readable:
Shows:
8,34,09
